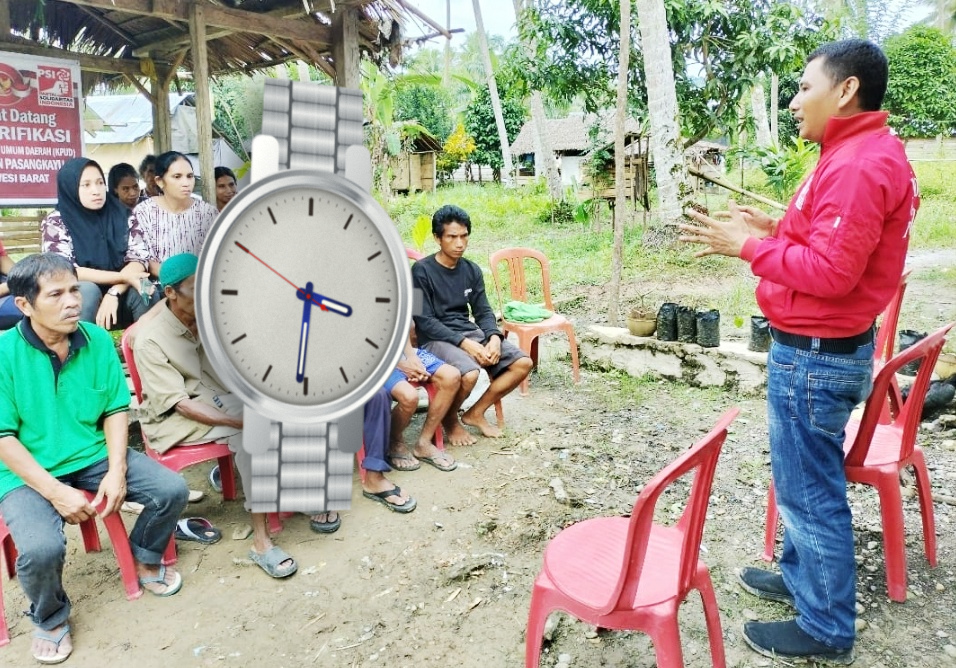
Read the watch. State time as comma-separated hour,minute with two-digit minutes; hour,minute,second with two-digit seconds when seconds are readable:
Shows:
3,30,50
